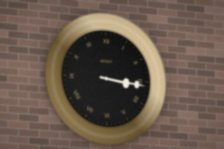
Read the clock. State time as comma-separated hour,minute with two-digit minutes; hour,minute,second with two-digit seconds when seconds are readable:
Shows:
3,16
